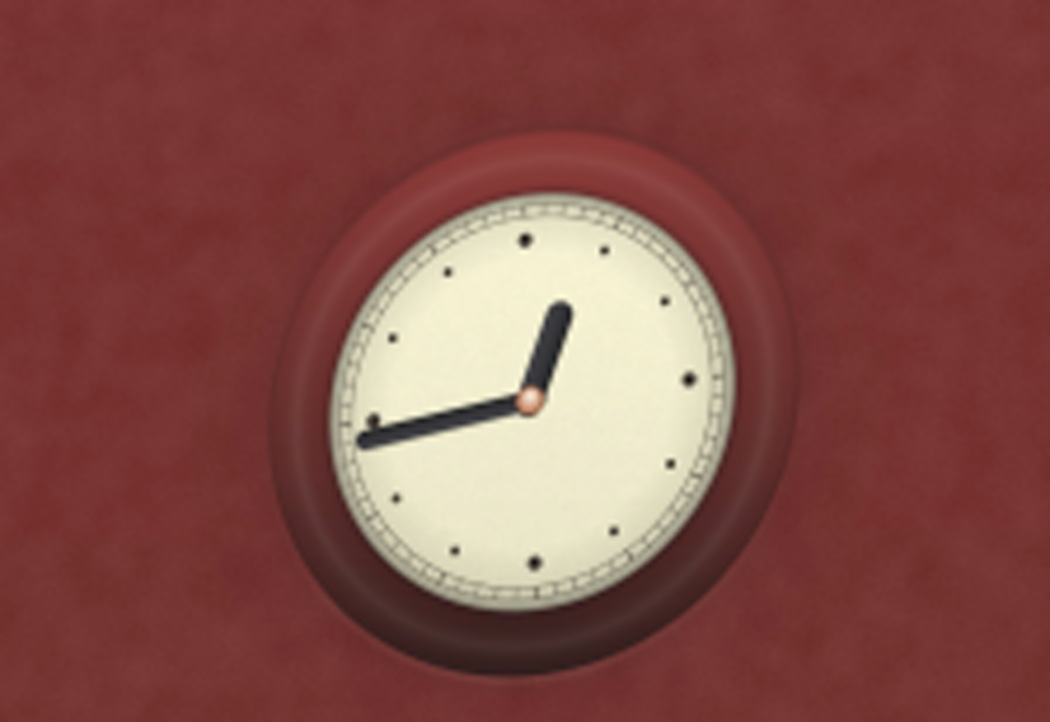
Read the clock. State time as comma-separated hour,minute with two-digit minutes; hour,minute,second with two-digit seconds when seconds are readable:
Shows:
12,44
